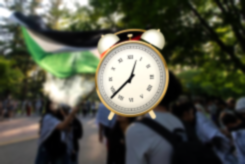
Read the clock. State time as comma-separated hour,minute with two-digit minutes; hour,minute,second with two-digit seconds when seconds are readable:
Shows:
12,38
